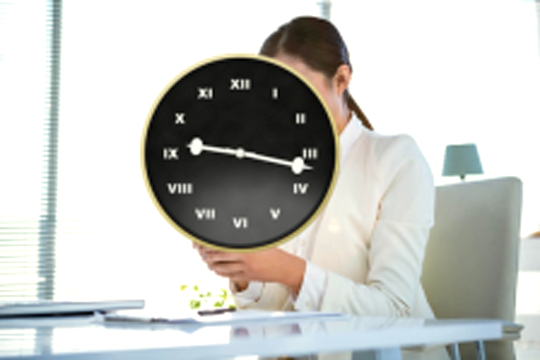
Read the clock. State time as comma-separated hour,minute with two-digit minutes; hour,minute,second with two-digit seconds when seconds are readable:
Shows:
9,17
